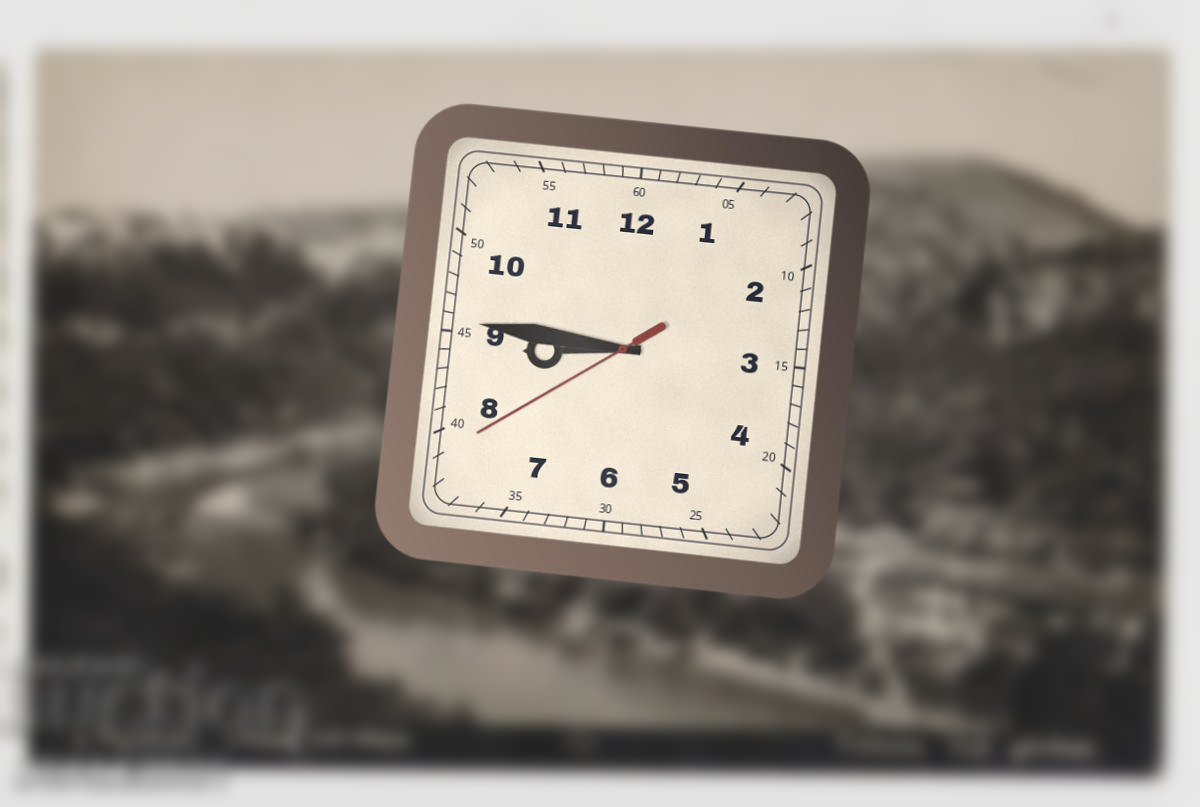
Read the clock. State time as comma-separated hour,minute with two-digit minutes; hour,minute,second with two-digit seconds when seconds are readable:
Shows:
8,45,39
